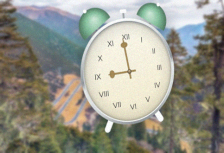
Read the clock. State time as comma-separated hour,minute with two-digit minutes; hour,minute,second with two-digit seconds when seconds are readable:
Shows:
8,59
